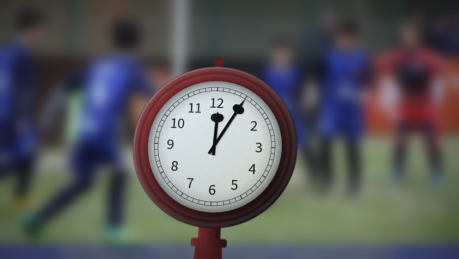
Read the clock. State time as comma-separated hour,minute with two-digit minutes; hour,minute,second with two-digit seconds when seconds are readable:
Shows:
12,05
